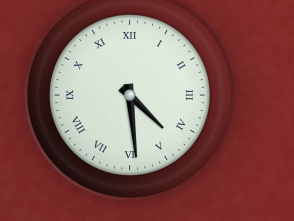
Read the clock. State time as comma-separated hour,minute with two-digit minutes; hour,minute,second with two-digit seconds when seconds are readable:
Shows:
4,29
